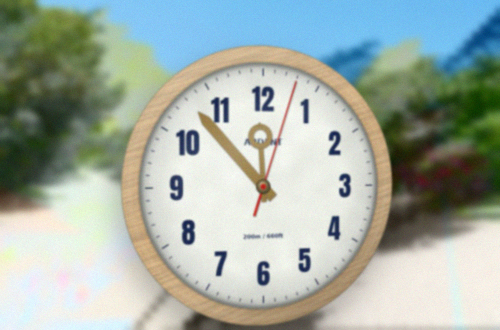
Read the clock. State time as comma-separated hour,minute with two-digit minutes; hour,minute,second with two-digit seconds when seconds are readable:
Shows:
11,53,03
